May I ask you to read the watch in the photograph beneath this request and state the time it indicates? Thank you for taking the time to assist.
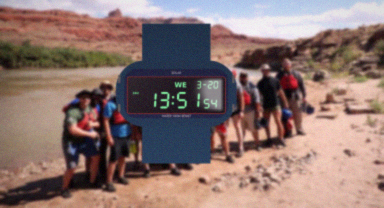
13:51:54
